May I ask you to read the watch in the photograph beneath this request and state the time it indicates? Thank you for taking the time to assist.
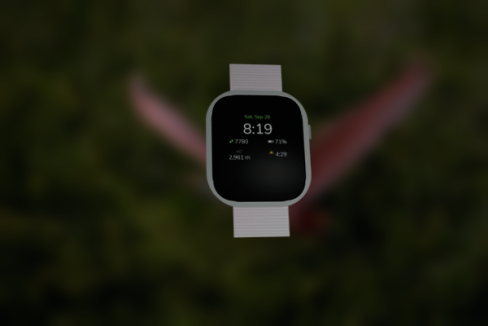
8:19
